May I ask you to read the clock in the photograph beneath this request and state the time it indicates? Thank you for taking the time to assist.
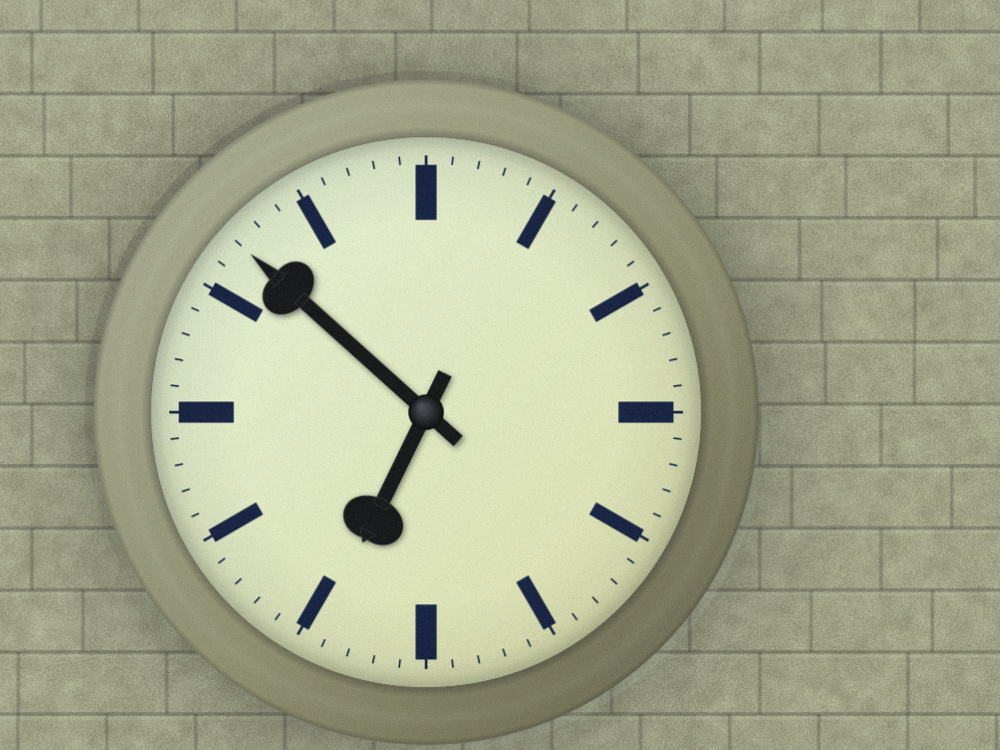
6:52
